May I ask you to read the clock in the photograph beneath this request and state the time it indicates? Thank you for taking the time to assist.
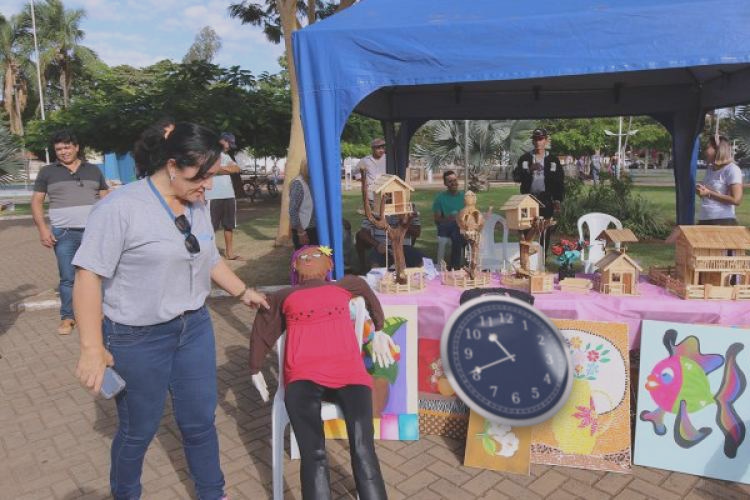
10:41
